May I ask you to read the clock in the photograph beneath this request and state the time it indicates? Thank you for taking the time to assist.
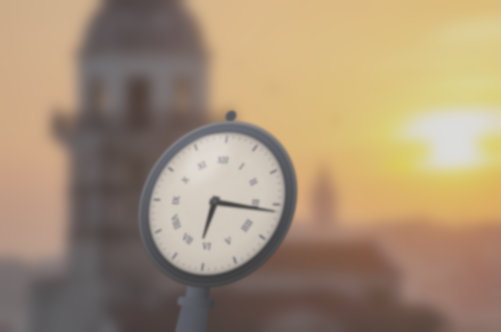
6:16
